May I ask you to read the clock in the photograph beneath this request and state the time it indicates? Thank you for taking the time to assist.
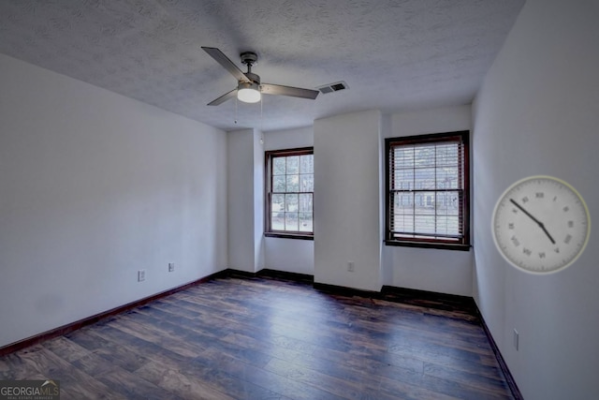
4:52
